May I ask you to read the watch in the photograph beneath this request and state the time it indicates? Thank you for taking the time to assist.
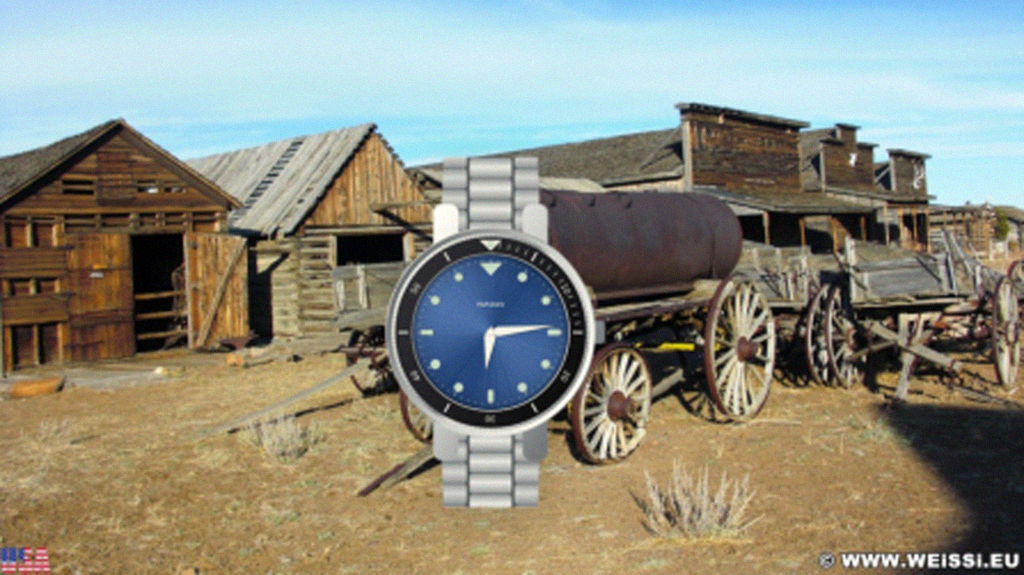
6:14
